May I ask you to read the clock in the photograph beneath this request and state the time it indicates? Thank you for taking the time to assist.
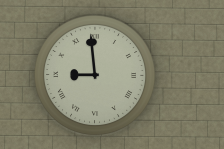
8:59
